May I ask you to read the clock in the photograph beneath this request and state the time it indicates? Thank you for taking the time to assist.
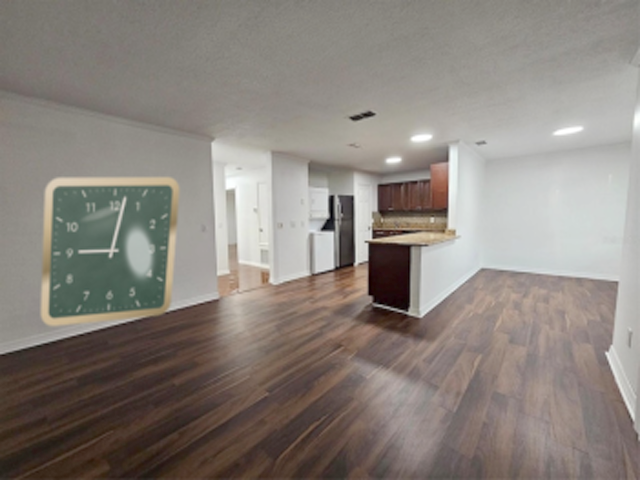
9:02
